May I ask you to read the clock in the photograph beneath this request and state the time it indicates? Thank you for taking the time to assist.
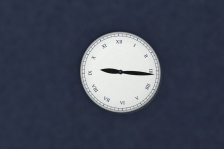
9:16
